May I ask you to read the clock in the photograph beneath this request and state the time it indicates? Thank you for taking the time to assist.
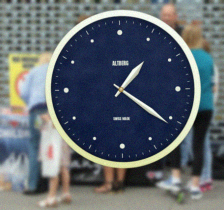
1:21
